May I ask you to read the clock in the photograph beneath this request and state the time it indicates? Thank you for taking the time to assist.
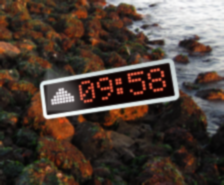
9:58
